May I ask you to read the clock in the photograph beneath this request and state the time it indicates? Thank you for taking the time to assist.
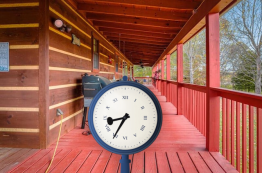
8:35
